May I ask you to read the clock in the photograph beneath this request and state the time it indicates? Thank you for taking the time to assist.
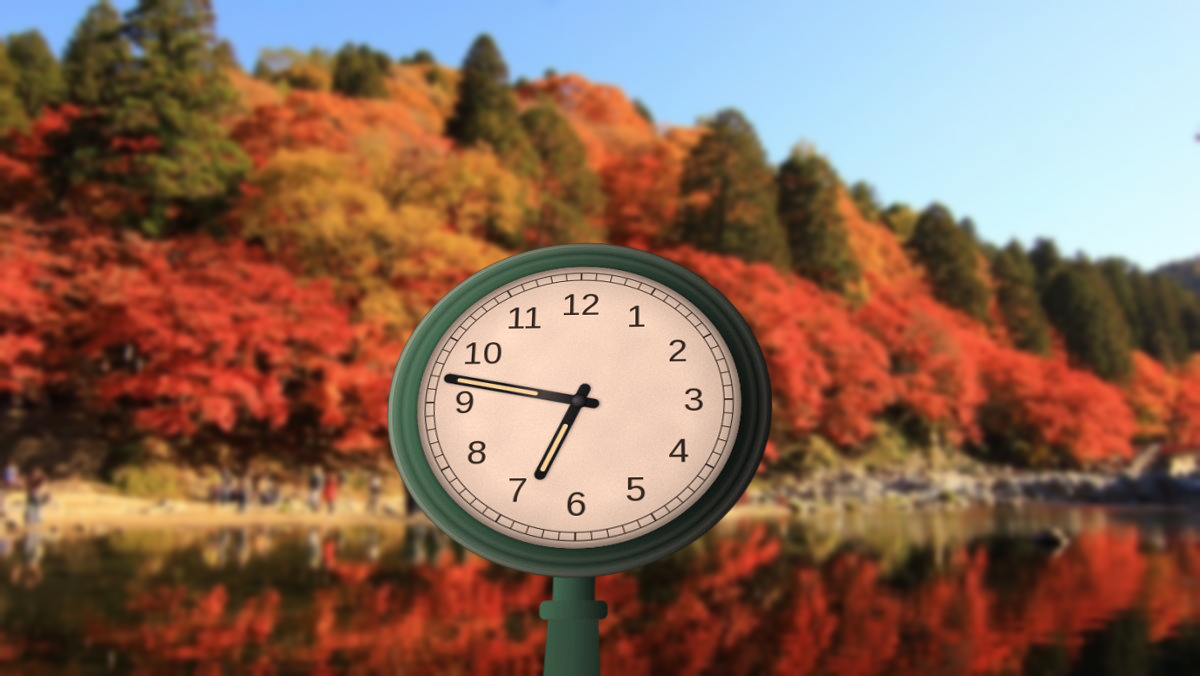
6:47
